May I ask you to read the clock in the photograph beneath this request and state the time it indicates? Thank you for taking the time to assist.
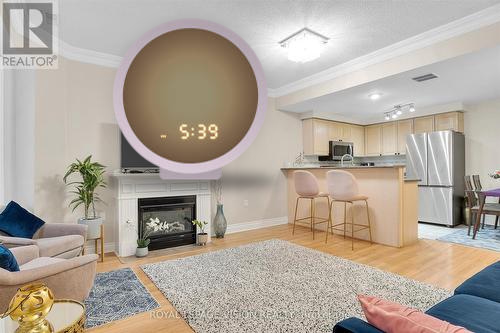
5:39
